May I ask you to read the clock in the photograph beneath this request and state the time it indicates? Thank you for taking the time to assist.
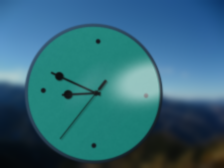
8:48:36
